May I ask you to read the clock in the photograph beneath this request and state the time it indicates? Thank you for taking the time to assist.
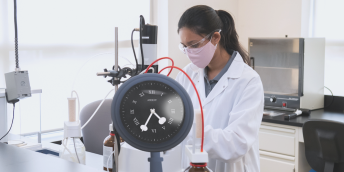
4:35
